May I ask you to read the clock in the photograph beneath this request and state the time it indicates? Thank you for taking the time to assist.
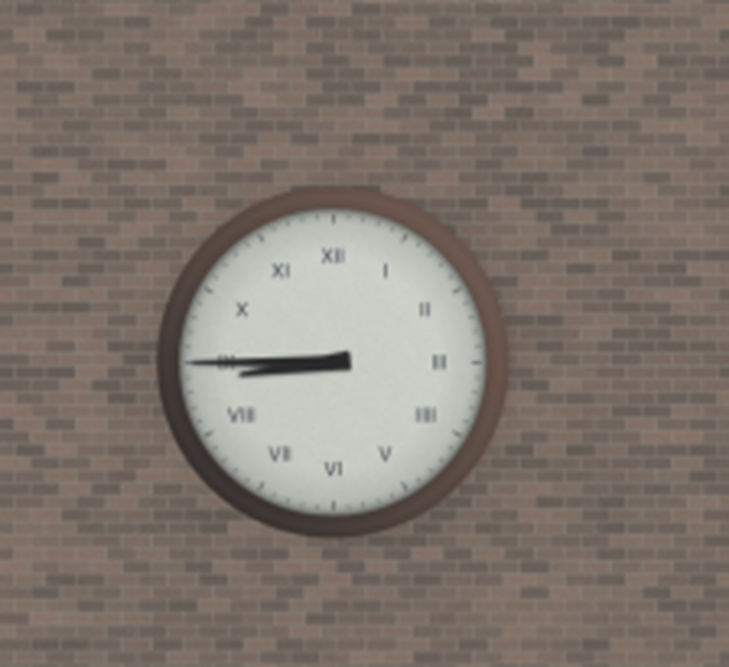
8:45
